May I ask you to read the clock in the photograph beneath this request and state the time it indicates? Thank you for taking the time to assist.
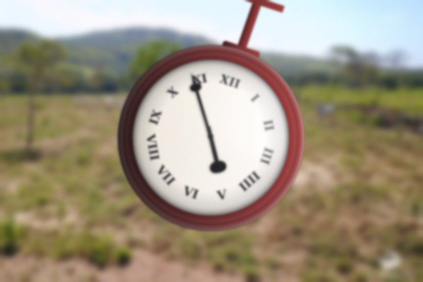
4:54
